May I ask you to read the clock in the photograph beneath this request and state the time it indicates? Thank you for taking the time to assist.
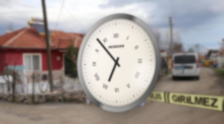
6:53
